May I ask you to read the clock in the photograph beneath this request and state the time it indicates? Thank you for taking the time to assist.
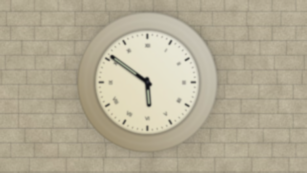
5:51
